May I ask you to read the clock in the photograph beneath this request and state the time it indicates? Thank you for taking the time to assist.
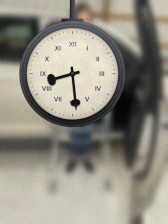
8:29
